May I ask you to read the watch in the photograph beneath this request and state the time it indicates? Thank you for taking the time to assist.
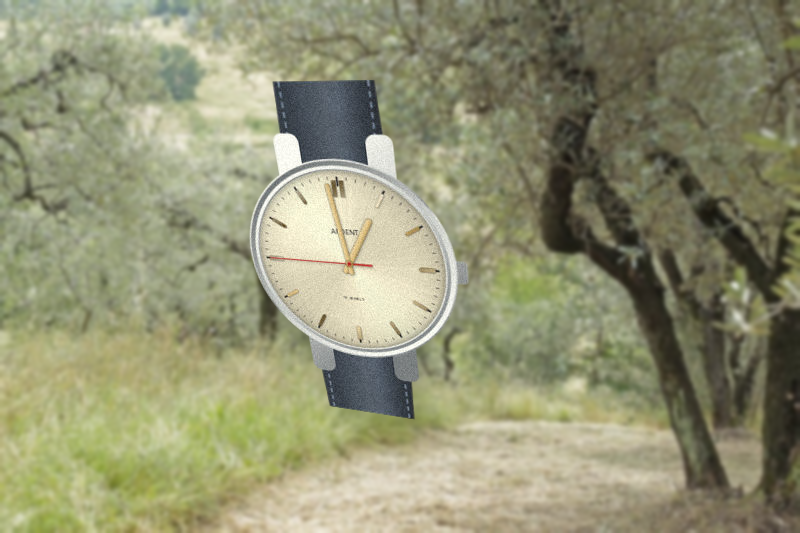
12:58:45
